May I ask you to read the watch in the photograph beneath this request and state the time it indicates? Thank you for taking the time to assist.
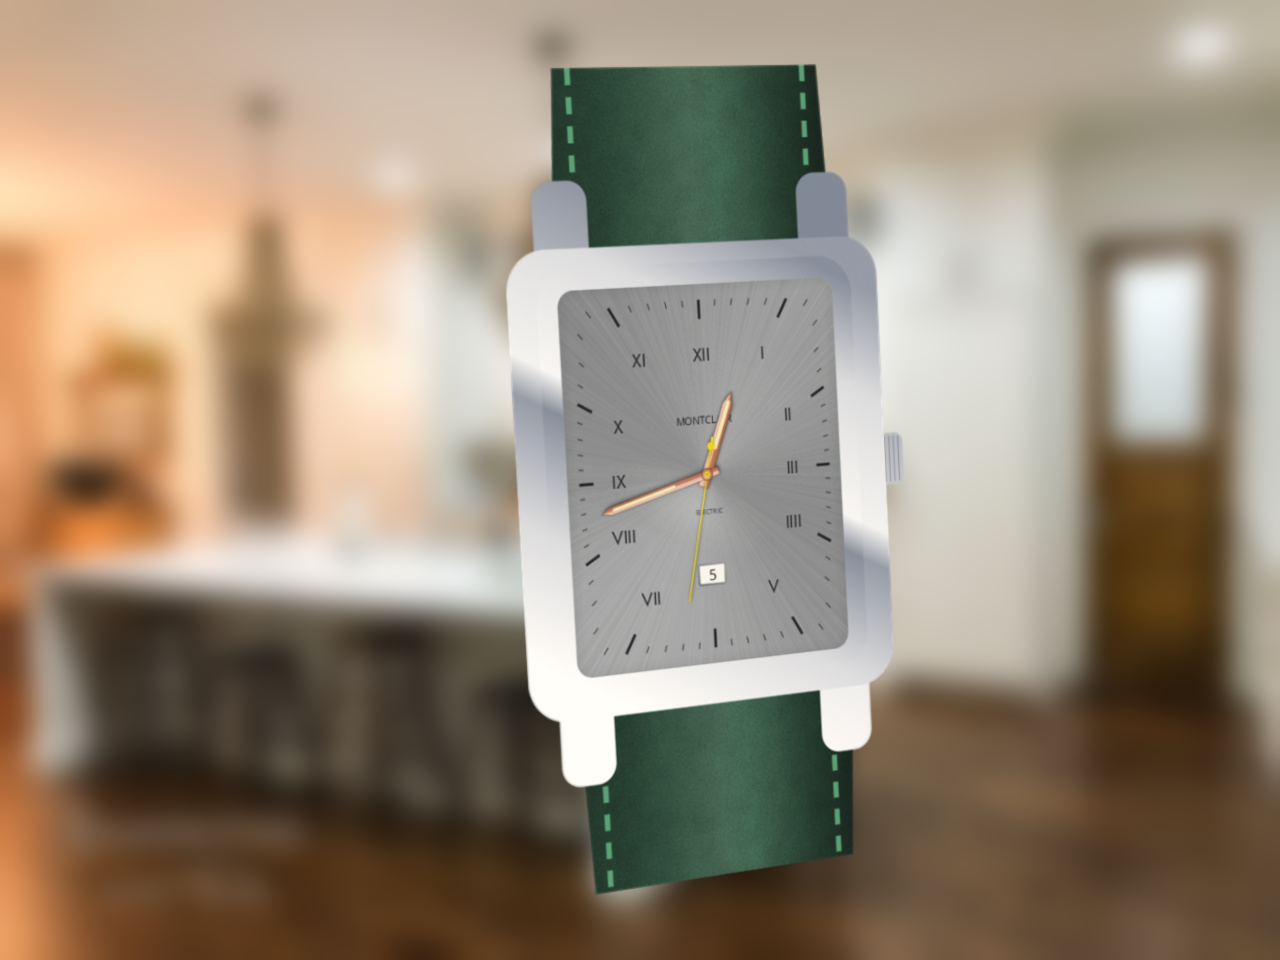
12:42:32
